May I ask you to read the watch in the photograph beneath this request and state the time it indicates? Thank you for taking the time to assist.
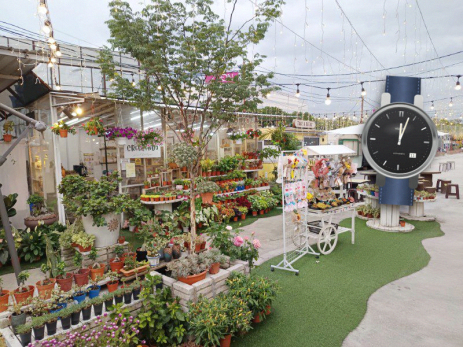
12:03
